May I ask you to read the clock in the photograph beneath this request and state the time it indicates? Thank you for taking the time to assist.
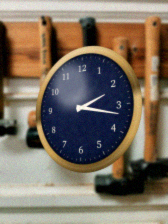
2:17
